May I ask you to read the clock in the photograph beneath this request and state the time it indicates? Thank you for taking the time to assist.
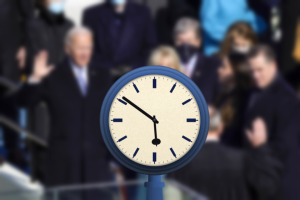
5:51
